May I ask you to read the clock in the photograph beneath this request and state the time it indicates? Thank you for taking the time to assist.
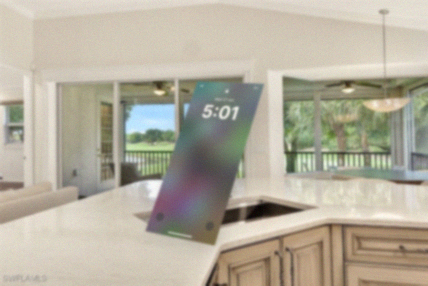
5:01
